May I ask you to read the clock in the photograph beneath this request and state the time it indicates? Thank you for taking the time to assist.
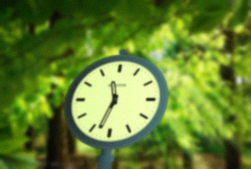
11:33
